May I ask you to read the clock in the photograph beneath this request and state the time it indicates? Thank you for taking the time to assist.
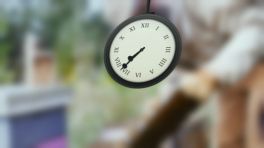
7:37
